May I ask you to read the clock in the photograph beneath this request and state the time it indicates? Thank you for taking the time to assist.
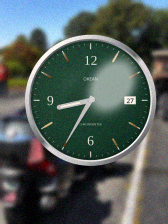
8:35
